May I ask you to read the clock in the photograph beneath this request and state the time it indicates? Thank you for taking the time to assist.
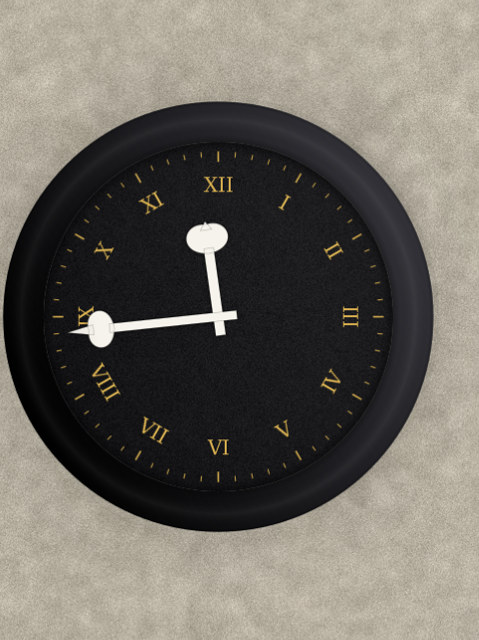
11:44
